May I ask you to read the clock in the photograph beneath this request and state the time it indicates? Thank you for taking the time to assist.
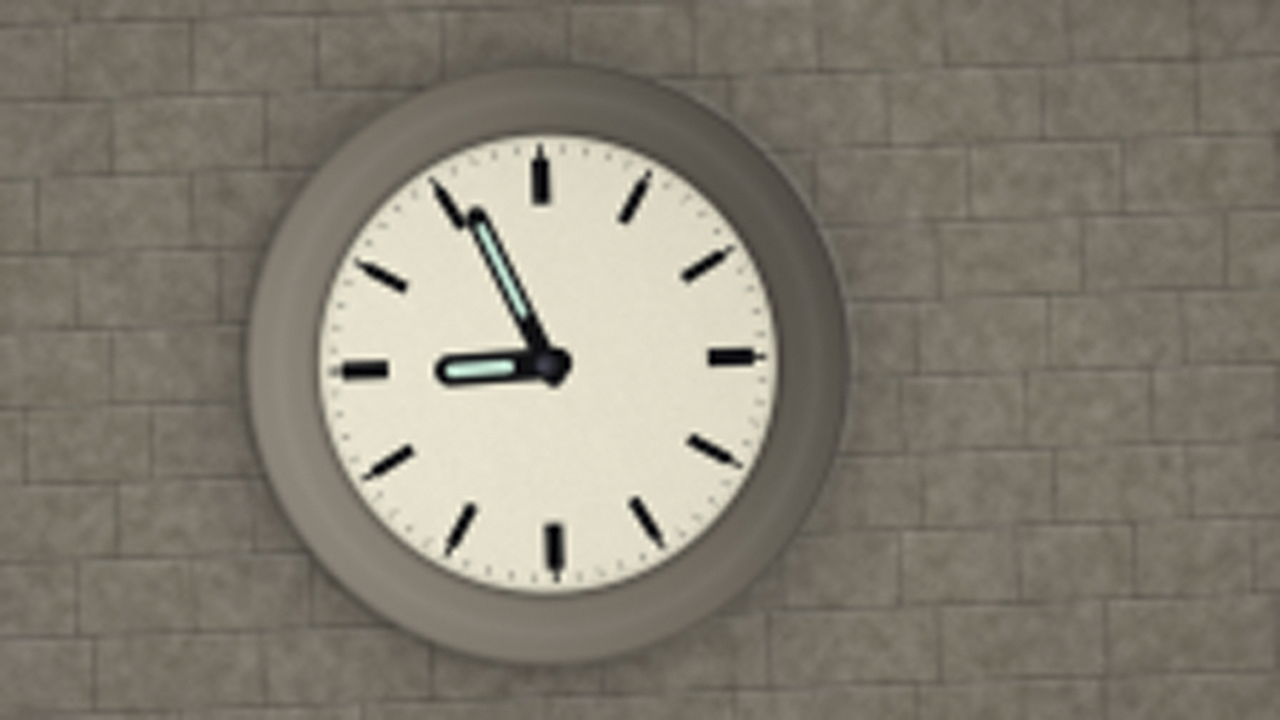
8:56
